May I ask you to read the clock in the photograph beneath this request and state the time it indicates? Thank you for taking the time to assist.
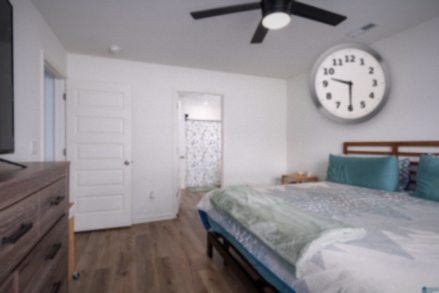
9:30
